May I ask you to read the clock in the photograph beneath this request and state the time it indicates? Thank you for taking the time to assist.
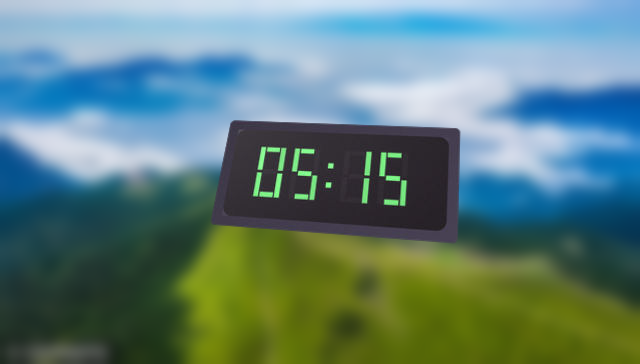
5:15
